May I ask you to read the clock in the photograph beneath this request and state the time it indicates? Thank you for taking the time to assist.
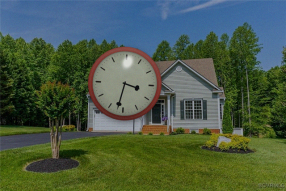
3:32
